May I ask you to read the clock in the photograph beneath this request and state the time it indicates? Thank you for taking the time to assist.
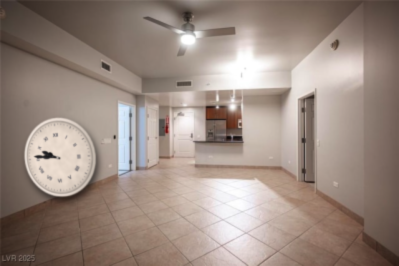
9:46
